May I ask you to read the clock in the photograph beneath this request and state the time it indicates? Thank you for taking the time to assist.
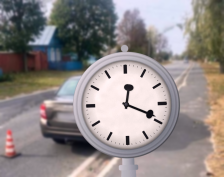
12:19
